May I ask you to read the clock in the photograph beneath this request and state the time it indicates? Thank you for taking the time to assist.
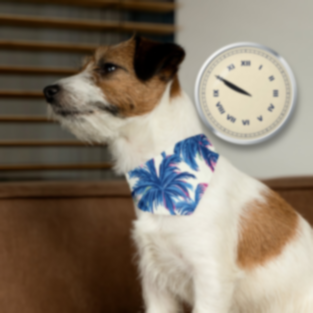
9:50
